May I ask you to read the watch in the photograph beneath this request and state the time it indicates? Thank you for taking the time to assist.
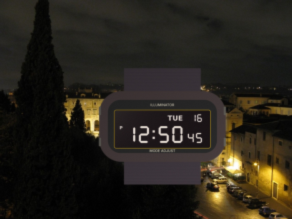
12:50:45
